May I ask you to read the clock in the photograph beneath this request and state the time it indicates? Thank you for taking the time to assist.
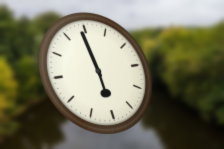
5:59
